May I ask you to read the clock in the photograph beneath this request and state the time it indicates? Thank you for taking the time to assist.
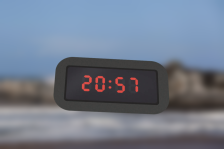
20:57
